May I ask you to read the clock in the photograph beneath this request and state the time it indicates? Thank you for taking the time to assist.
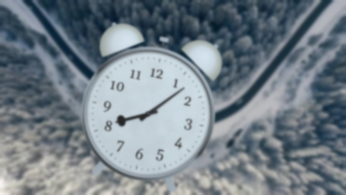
8:07
